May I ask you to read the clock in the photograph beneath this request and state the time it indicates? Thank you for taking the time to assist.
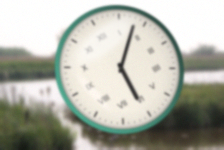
6:08
